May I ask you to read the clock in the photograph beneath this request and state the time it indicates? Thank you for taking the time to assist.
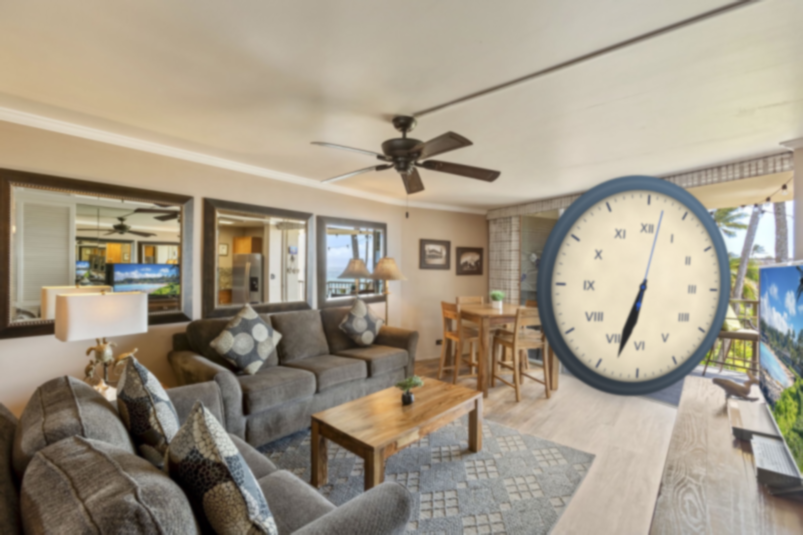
6:33:02
